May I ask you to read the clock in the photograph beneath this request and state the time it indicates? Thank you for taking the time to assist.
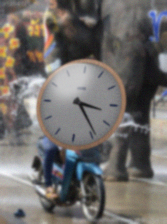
3:24
